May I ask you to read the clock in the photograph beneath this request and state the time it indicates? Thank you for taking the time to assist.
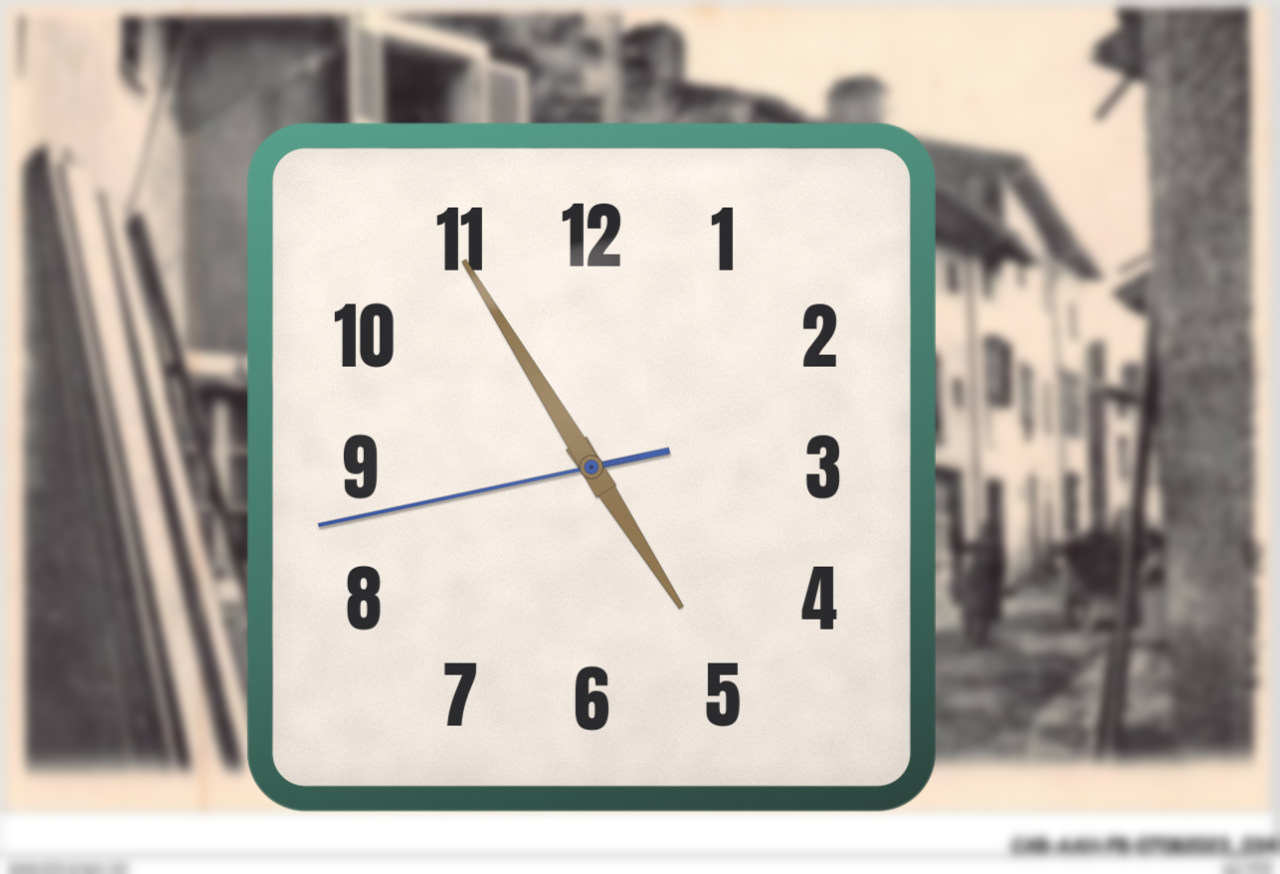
4:54:43
